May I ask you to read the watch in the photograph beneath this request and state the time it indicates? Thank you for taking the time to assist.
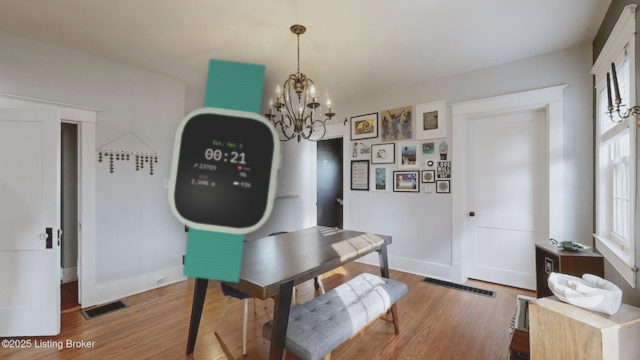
0:21
